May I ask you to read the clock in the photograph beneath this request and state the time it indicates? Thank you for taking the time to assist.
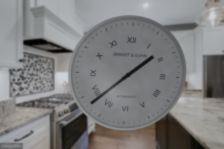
1:38
